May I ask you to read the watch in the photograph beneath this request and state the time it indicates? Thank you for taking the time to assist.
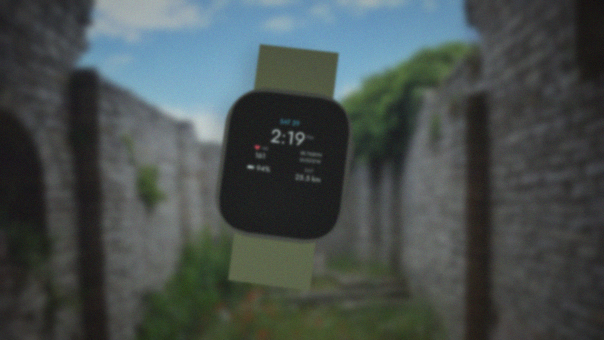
2:19
